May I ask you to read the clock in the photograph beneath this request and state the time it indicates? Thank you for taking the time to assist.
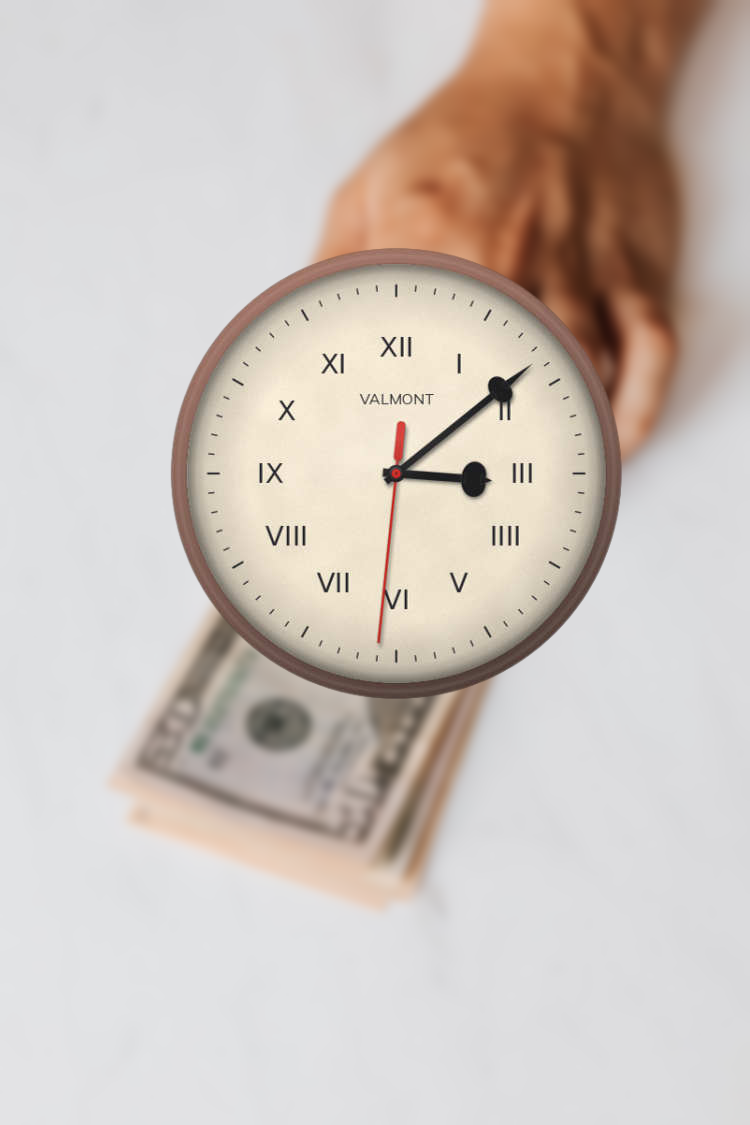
3:08:31
